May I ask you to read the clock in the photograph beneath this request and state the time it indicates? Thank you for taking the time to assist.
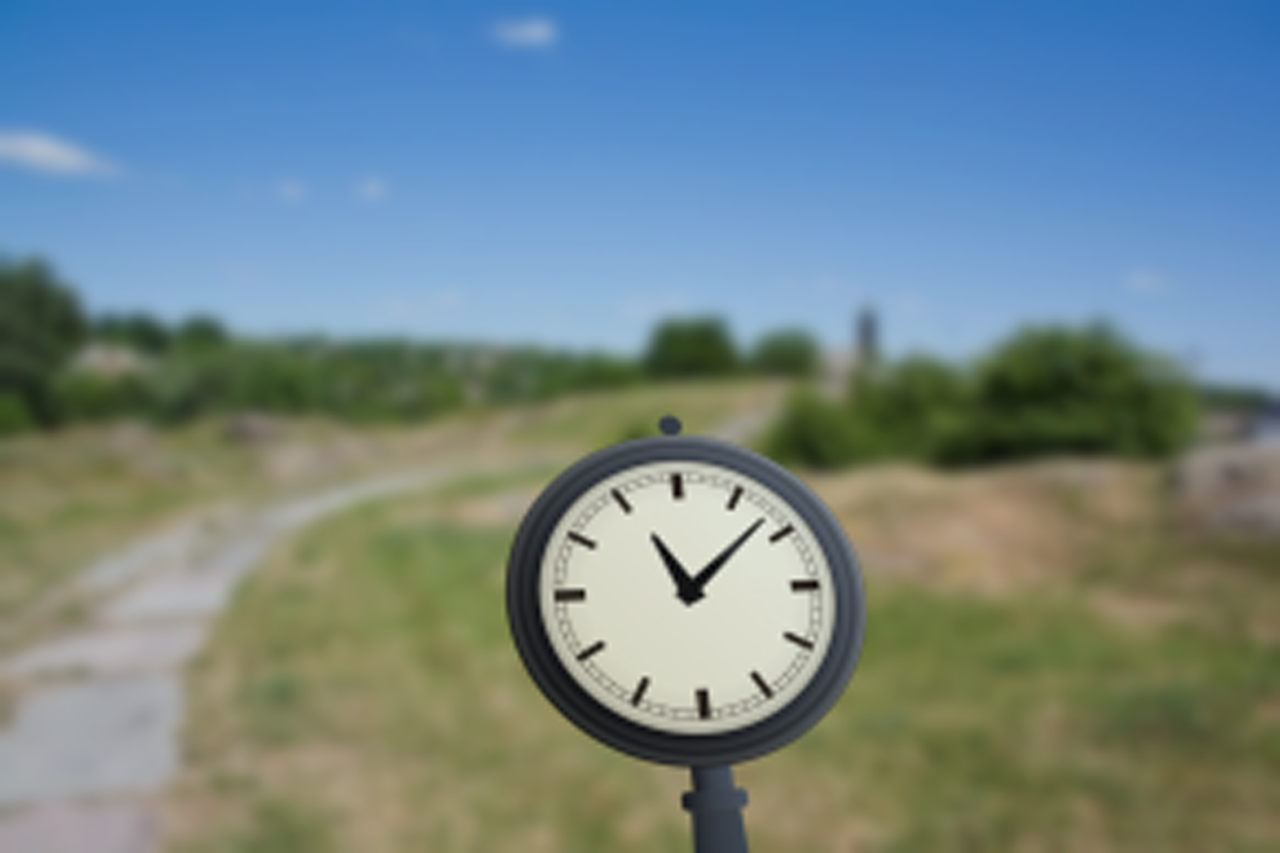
11:08
